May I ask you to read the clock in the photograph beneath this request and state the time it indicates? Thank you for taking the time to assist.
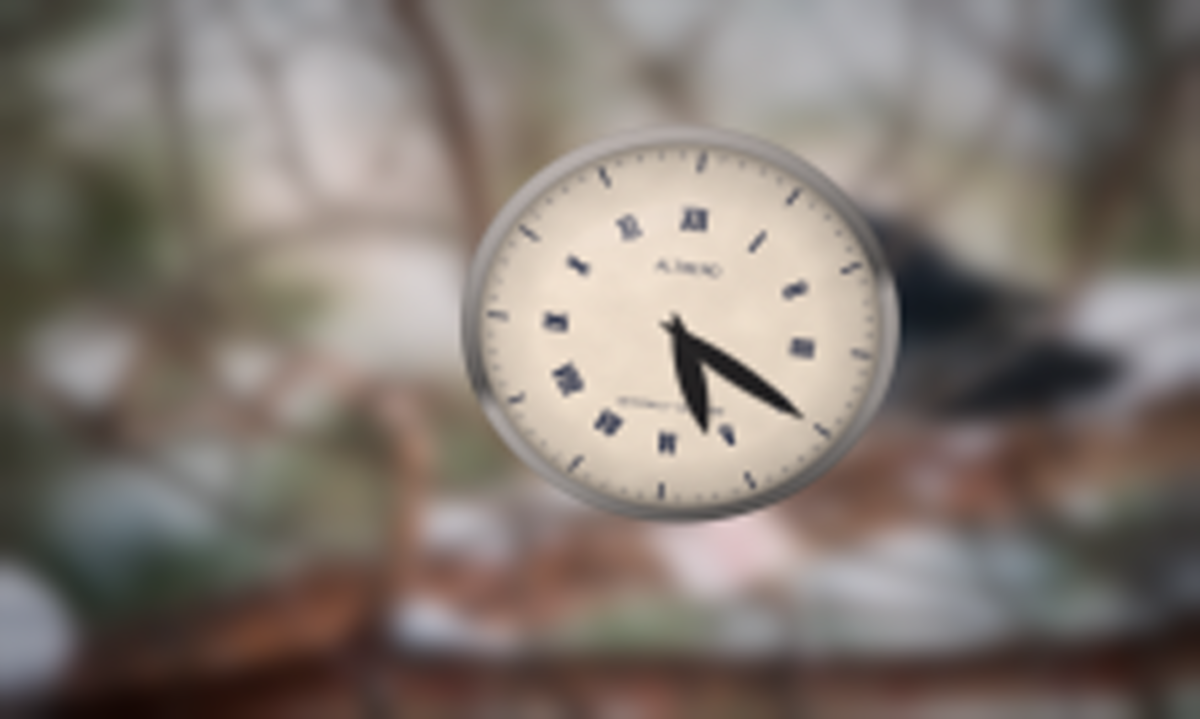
5:20
